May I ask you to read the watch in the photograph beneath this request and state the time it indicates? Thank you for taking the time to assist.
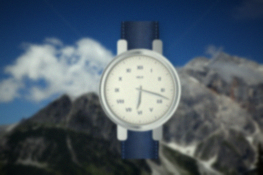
6:18
